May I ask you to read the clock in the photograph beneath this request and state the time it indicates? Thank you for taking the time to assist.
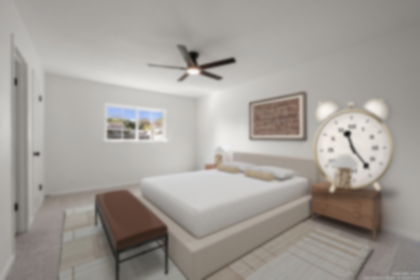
11:24
